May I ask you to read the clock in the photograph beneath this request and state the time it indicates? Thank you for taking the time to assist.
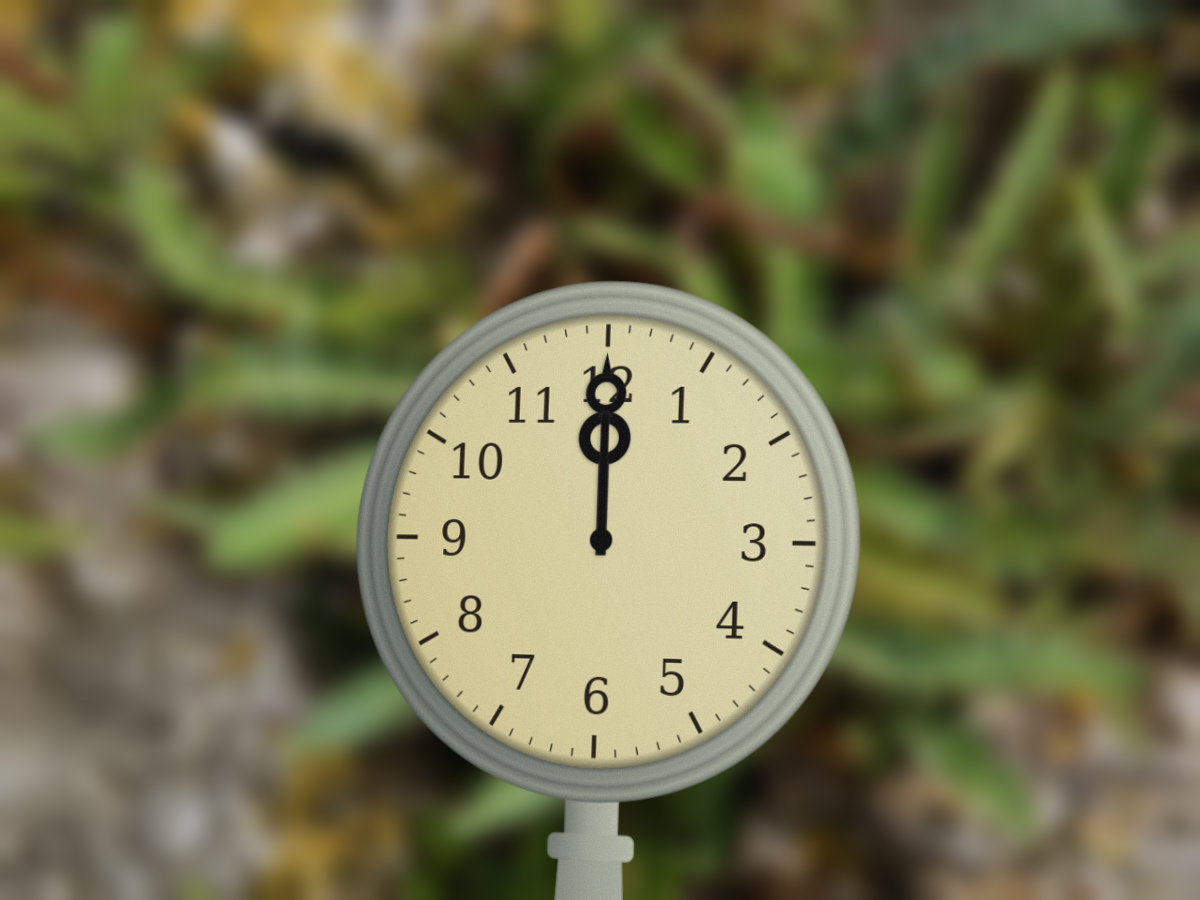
12:00
